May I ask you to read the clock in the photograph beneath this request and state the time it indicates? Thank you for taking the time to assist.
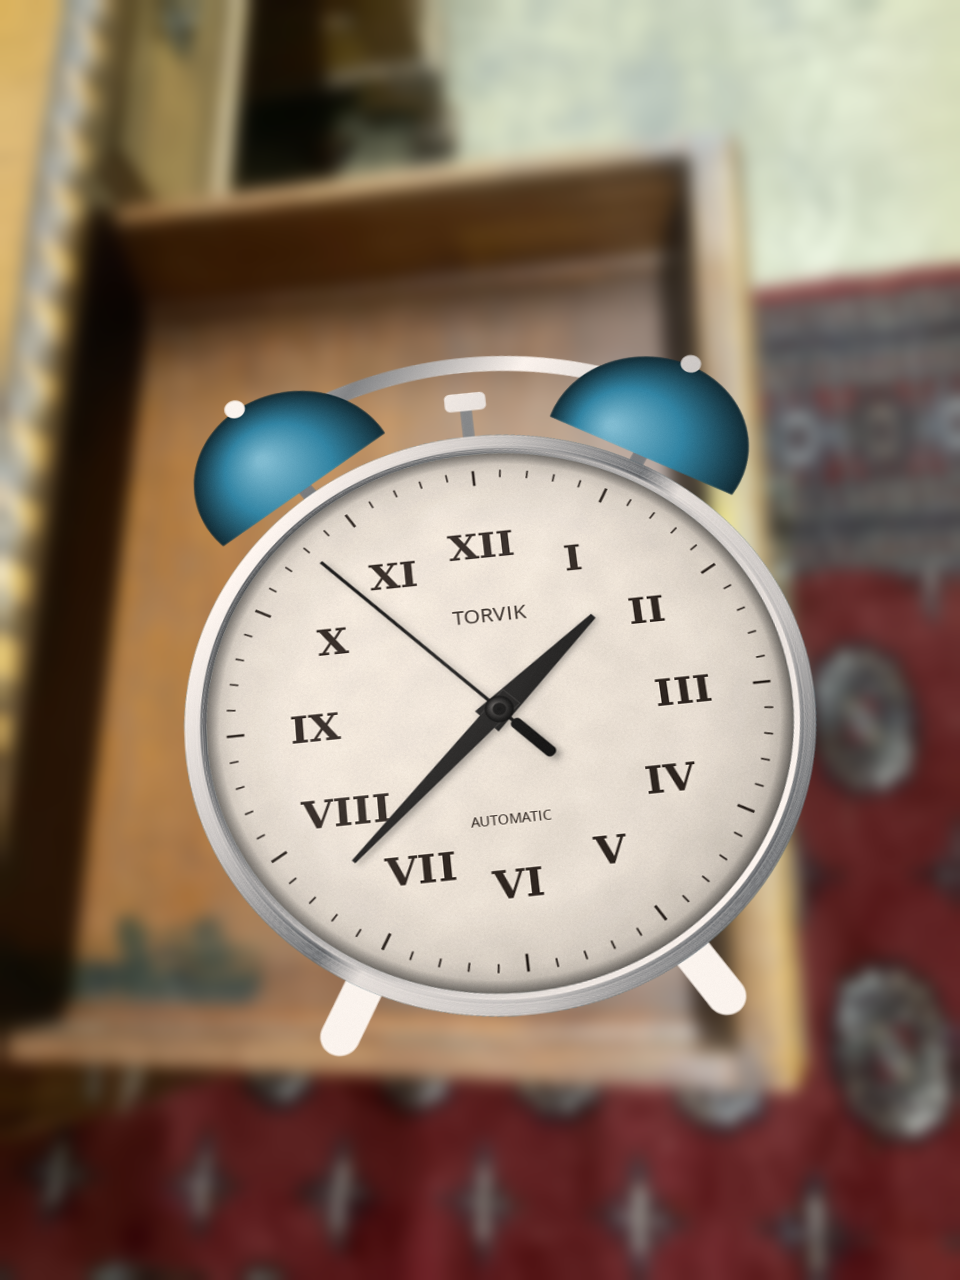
1:37:53
